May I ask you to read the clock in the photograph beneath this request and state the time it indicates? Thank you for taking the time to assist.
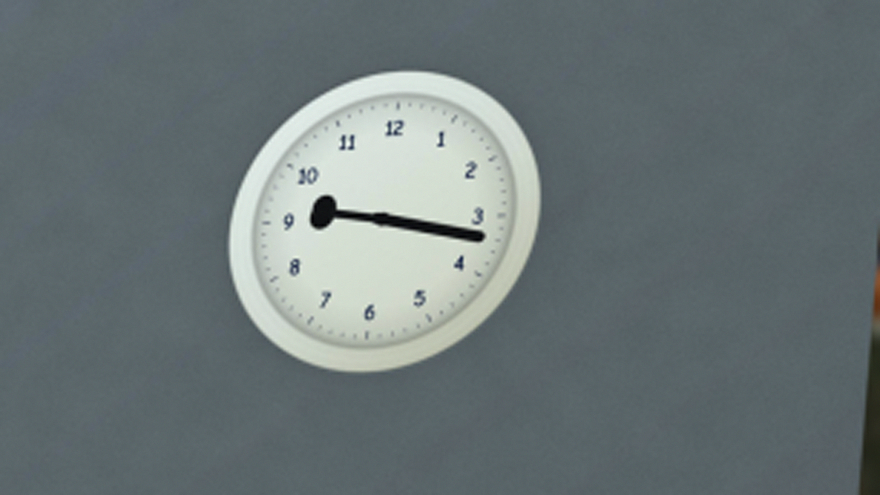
9:17
